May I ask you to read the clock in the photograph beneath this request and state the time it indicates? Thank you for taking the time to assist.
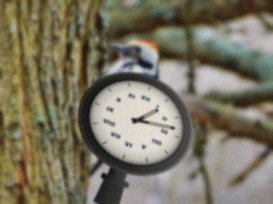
1:13
